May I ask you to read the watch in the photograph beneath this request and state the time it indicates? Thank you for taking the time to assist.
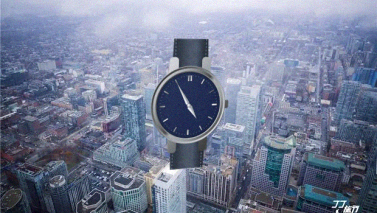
4:55
